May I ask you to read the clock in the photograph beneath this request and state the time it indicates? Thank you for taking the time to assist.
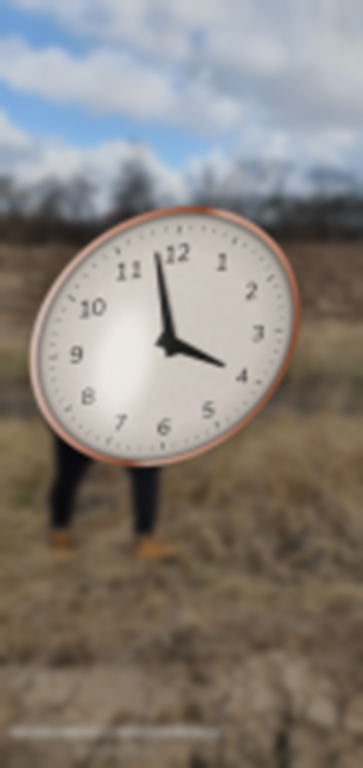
3:58
